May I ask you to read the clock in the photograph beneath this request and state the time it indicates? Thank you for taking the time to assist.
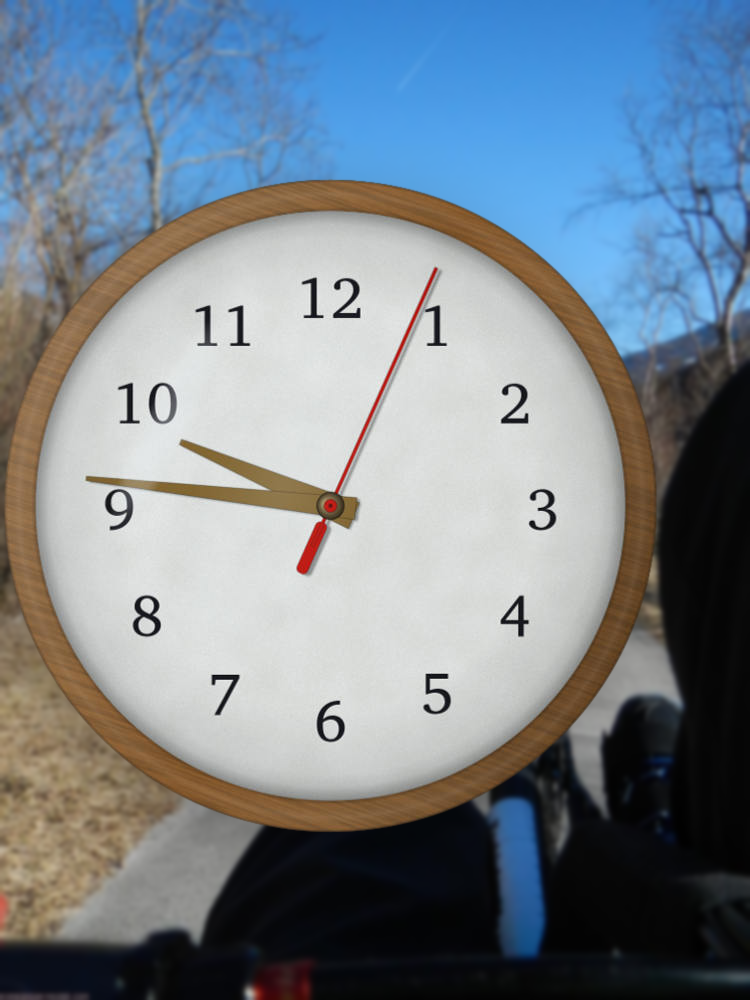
9:46:04
